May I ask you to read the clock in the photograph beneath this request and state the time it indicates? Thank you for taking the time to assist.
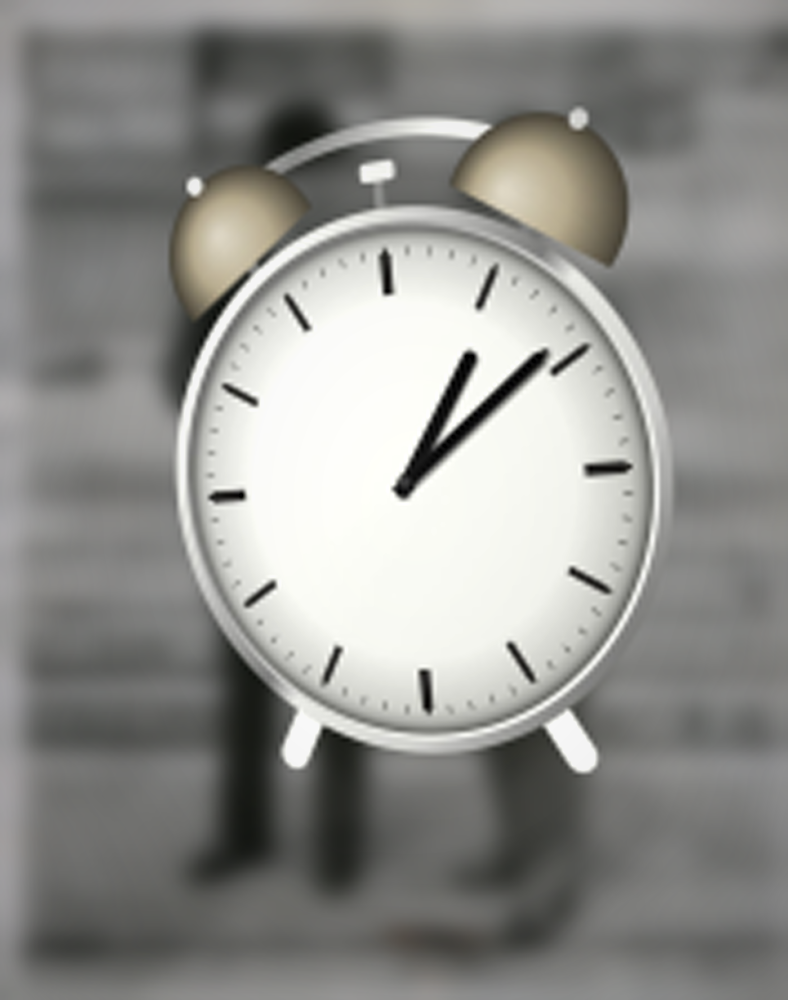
1:09
